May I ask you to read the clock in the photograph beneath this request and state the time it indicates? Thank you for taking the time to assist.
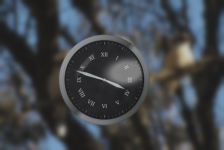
3:48
